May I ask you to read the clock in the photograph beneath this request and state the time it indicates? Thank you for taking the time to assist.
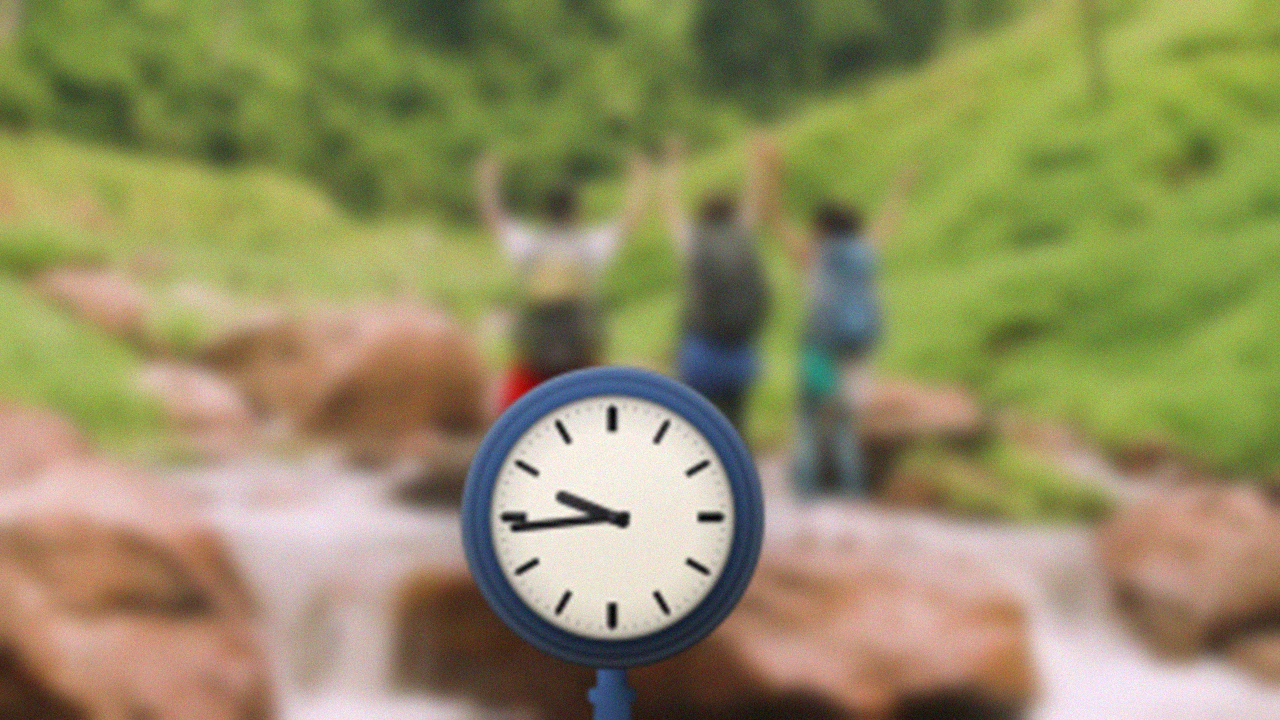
9:44
